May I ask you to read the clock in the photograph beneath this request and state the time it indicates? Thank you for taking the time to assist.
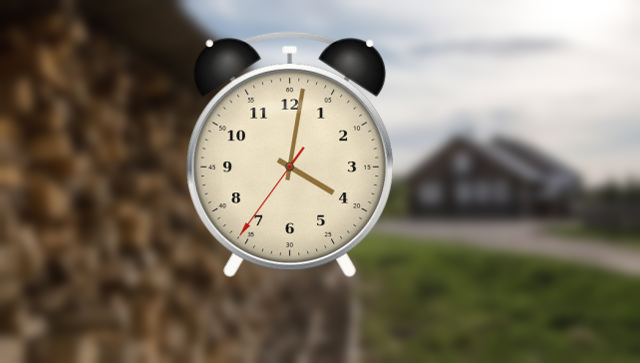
4:01:36
